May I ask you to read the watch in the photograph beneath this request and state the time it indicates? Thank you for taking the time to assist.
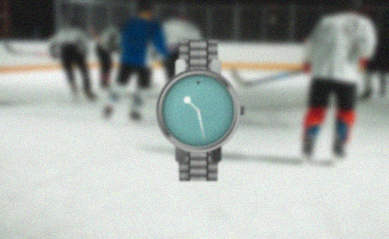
10:28
